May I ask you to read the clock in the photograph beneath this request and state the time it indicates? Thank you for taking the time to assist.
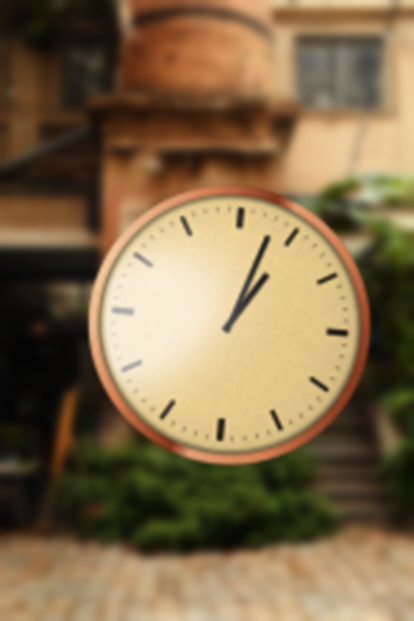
1:03
